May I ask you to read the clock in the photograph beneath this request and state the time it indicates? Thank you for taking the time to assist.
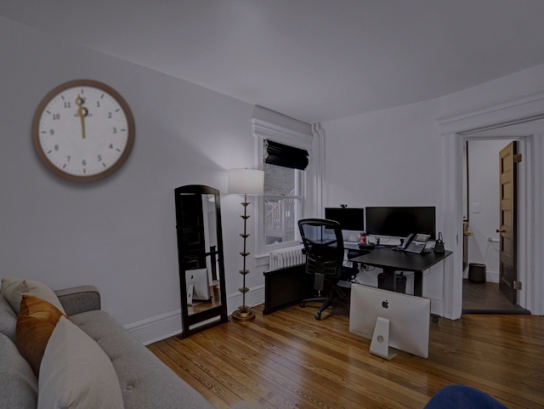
11:59
